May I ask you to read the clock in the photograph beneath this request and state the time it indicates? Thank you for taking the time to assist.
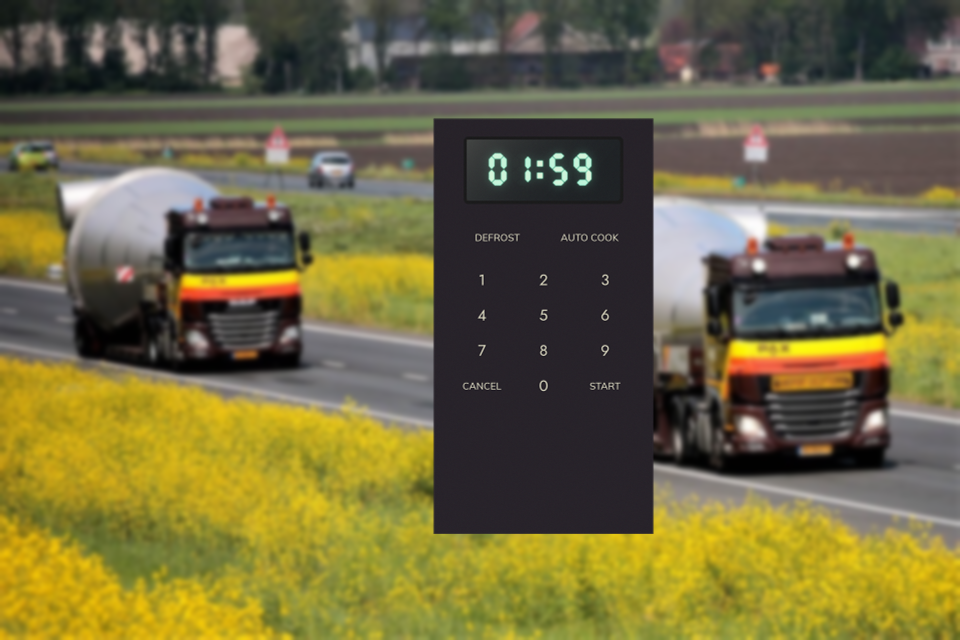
1:59
